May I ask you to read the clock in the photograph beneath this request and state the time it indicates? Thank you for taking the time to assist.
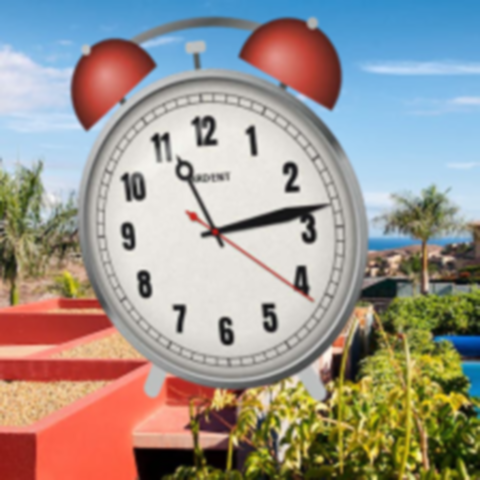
11:13:21
